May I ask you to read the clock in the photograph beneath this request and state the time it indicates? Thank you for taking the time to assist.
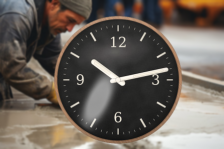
10:13
